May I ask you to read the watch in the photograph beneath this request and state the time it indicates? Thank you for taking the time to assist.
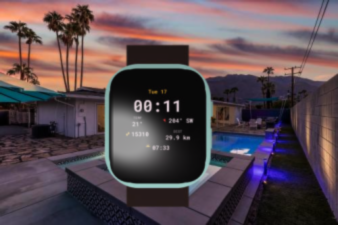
0:11
